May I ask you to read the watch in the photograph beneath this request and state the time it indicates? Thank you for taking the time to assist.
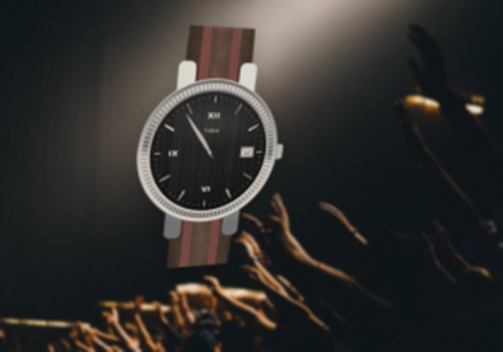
10:54
